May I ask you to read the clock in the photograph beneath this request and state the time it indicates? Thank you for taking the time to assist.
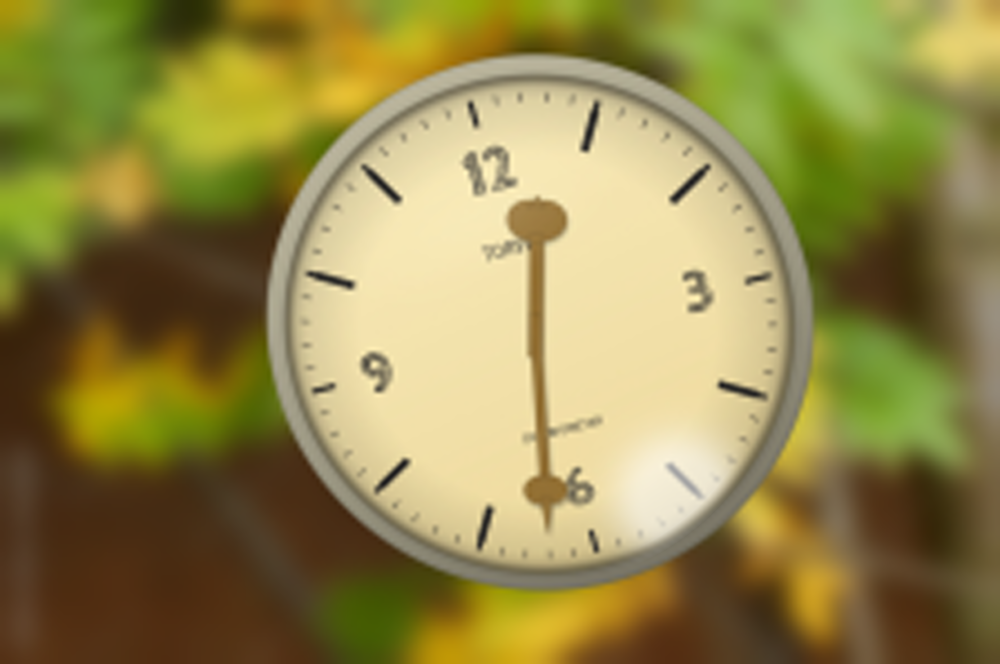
12:32
